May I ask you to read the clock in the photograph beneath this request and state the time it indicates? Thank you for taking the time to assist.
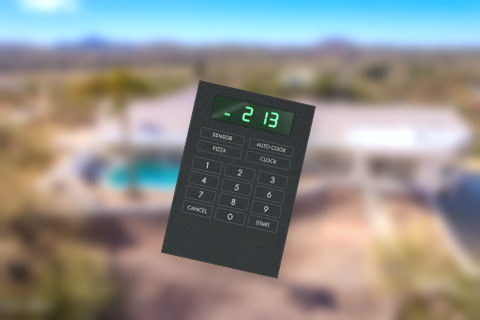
2:13
